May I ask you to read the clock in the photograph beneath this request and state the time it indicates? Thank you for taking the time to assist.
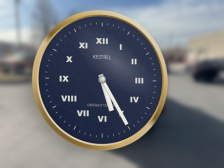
5:25
